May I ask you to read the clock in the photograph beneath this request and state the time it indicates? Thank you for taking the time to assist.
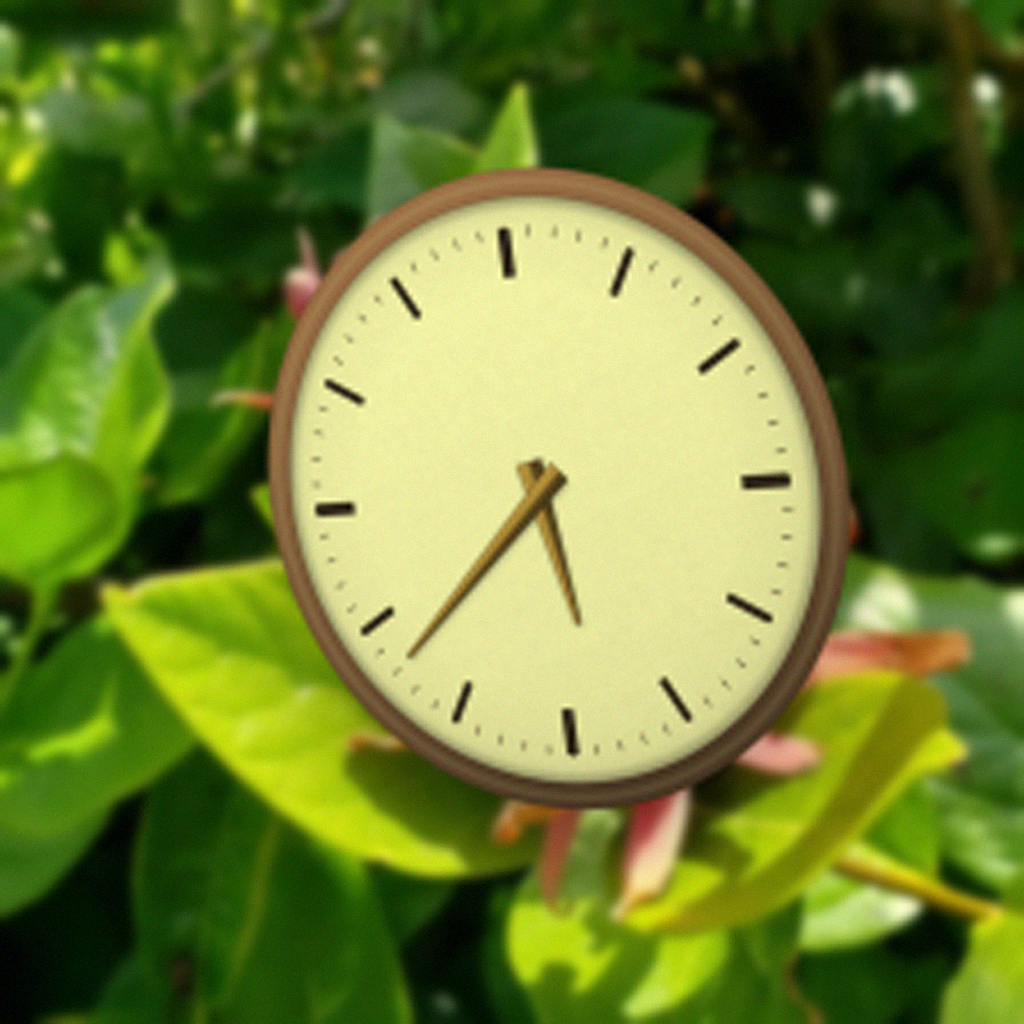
5:38
